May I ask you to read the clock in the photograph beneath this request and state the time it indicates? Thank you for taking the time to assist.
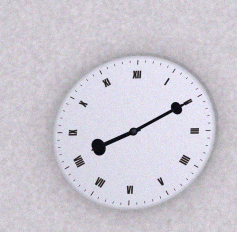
8:10
